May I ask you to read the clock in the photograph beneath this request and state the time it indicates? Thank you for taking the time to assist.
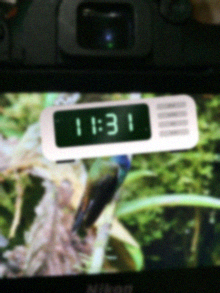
11:31
